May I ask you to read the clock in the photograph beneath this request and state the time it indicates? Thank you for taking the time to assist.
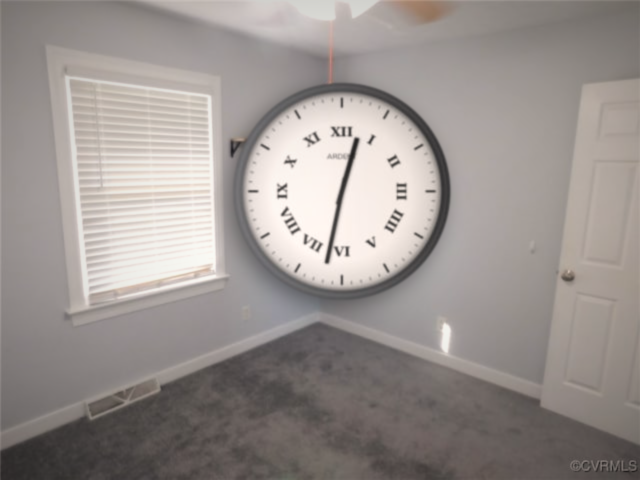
12:32
